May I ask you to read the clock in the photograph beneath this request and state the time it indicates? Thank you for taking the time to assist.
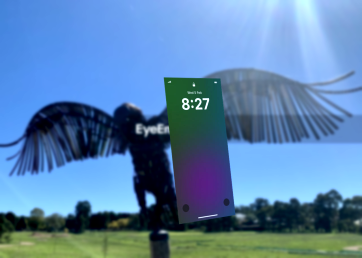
8:27
